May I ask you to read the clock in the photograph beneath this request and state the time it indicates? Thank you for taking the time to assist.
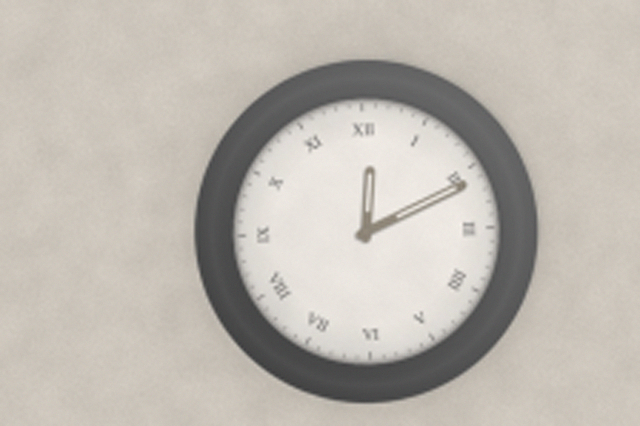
12:11
